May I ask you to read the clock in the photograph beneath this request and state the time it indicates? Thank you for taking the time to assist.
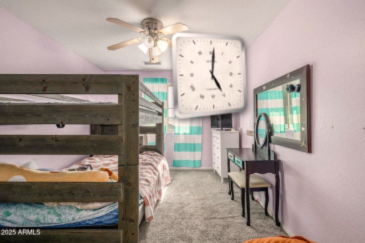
5:01
